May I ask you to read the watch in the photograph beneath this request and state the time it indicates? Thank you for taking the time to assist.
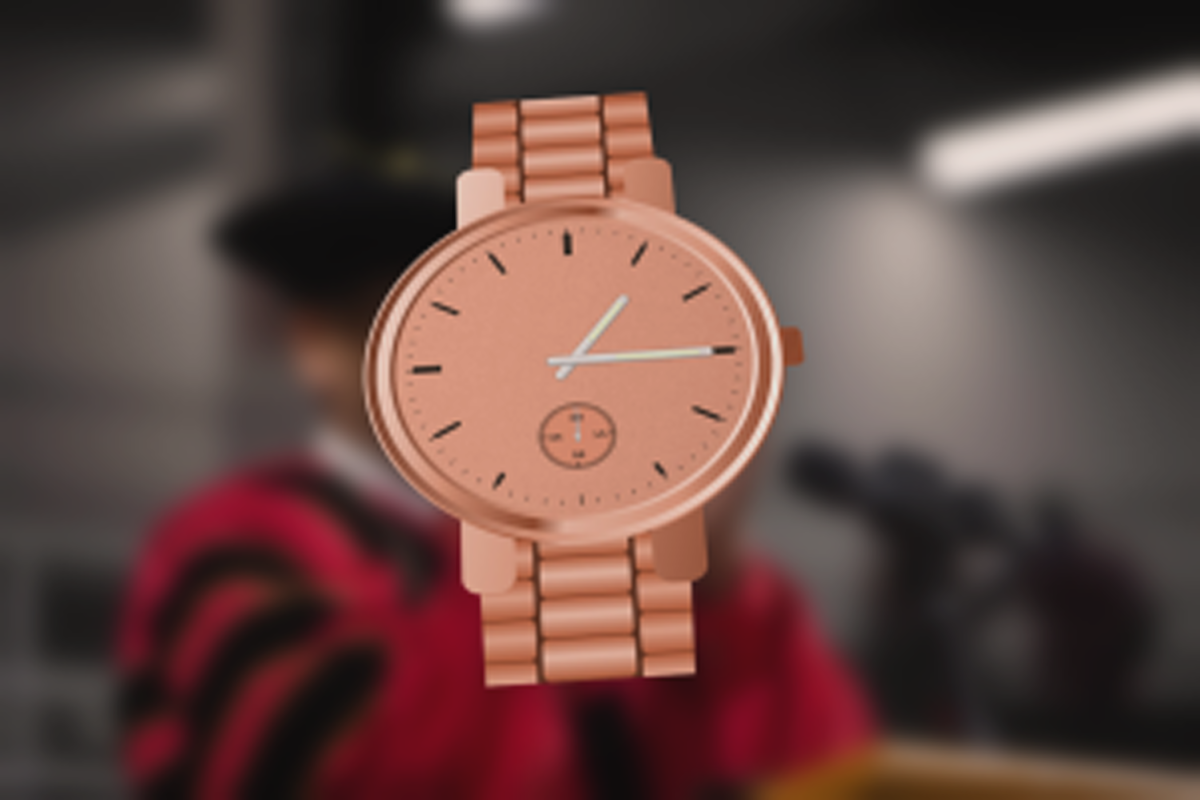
1:15
